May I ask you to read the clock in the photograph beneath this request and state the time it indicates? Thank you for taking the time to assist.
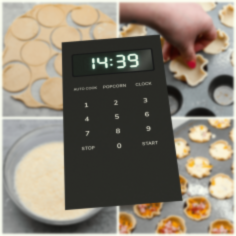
14:39
